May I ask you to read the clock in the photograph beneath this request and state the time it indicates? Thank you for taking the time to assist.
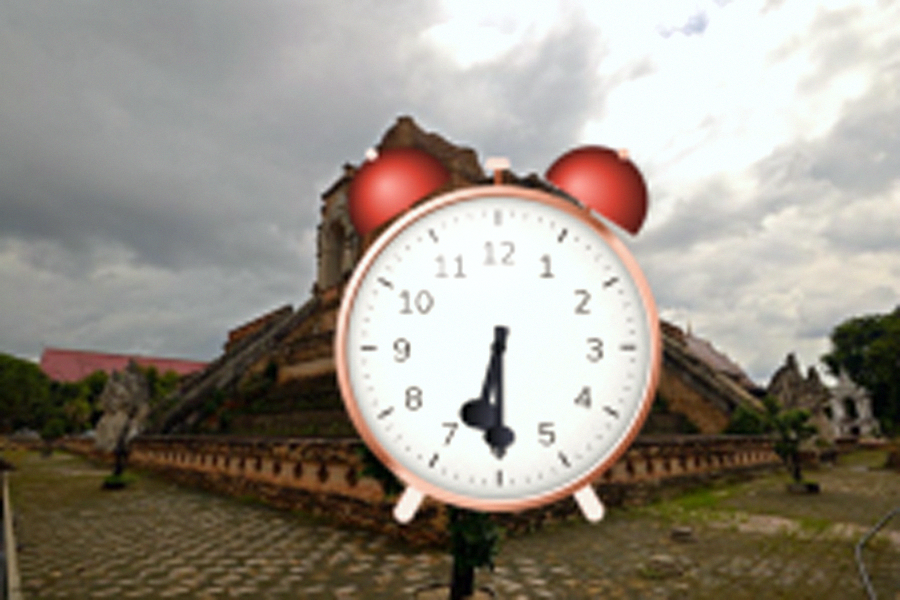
6:30
